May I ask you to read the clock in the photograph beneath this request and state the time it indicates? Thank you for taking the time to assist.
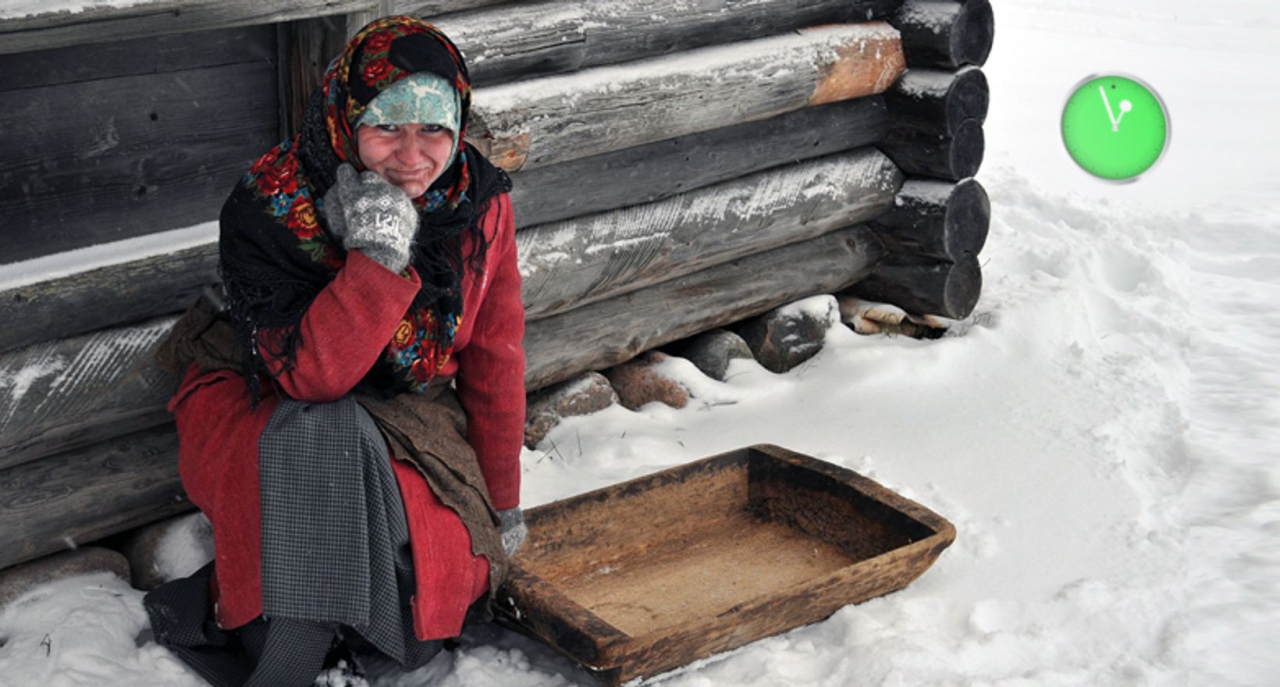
12:57
